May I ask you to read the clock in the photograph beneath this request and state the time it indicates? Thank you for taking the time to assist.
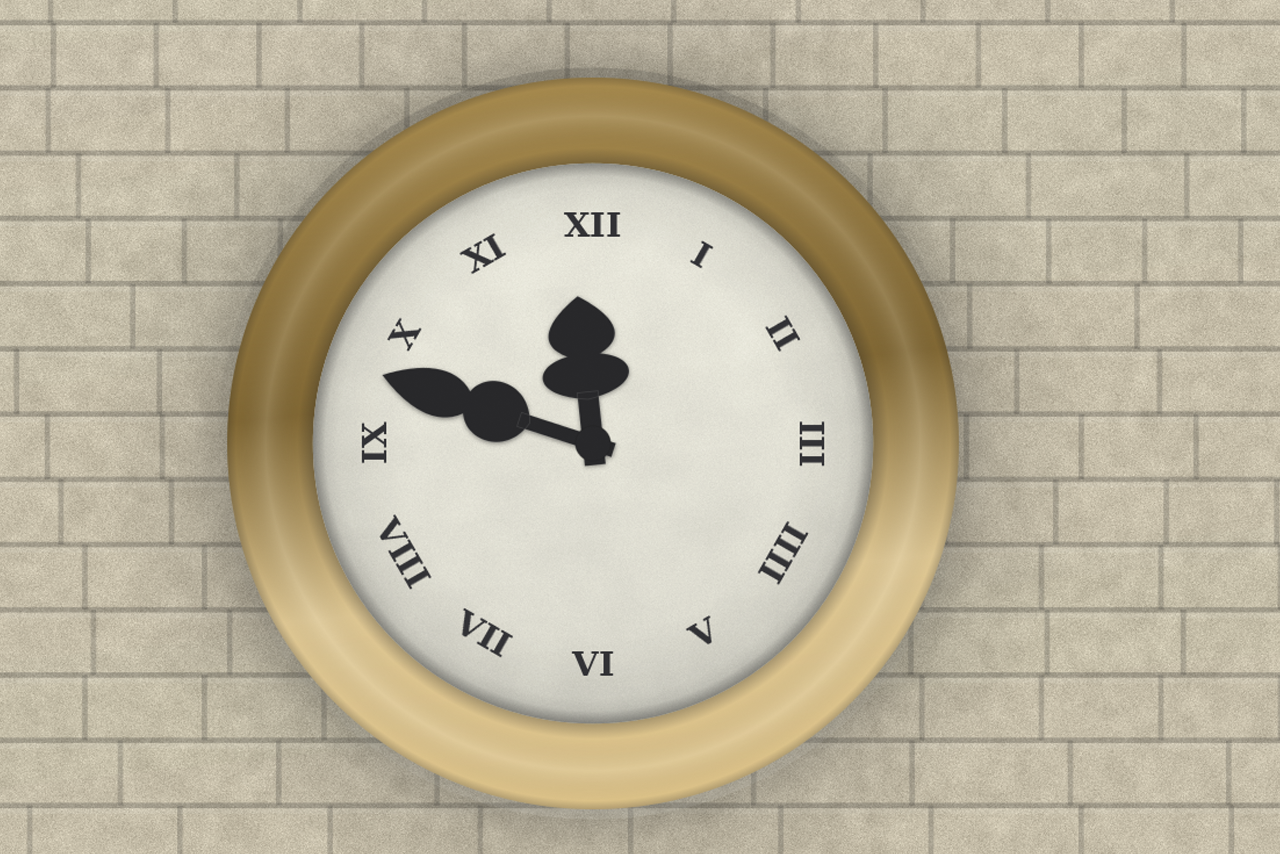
11:48
